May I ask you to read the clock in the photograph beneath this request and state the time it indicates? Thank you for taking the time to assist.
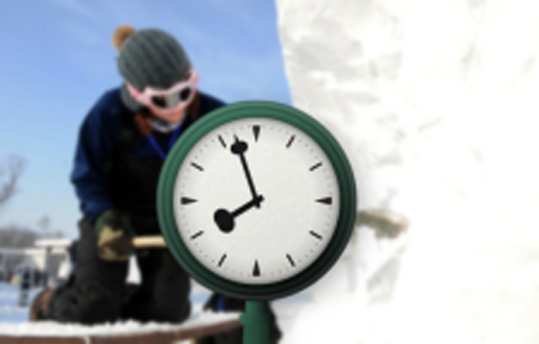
7:57
